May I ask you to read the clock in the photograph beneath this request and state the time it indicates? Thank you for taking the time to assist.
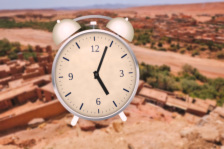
5:04
